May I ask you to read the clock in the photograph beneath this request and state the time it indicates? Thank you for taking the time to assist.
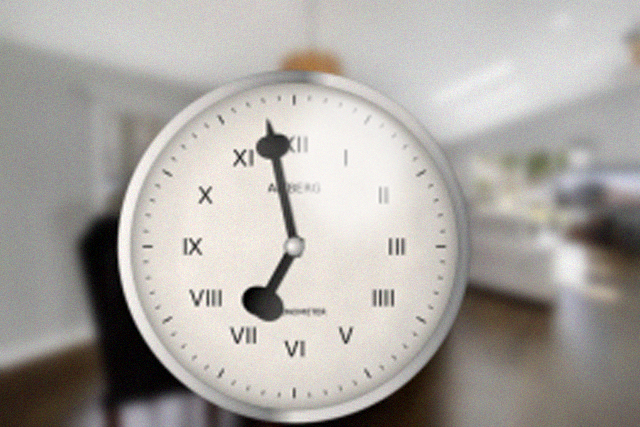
6:58
